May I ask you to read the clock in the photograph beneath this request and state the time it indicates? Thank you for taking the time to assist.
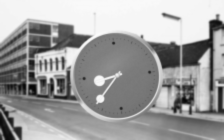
8:37
